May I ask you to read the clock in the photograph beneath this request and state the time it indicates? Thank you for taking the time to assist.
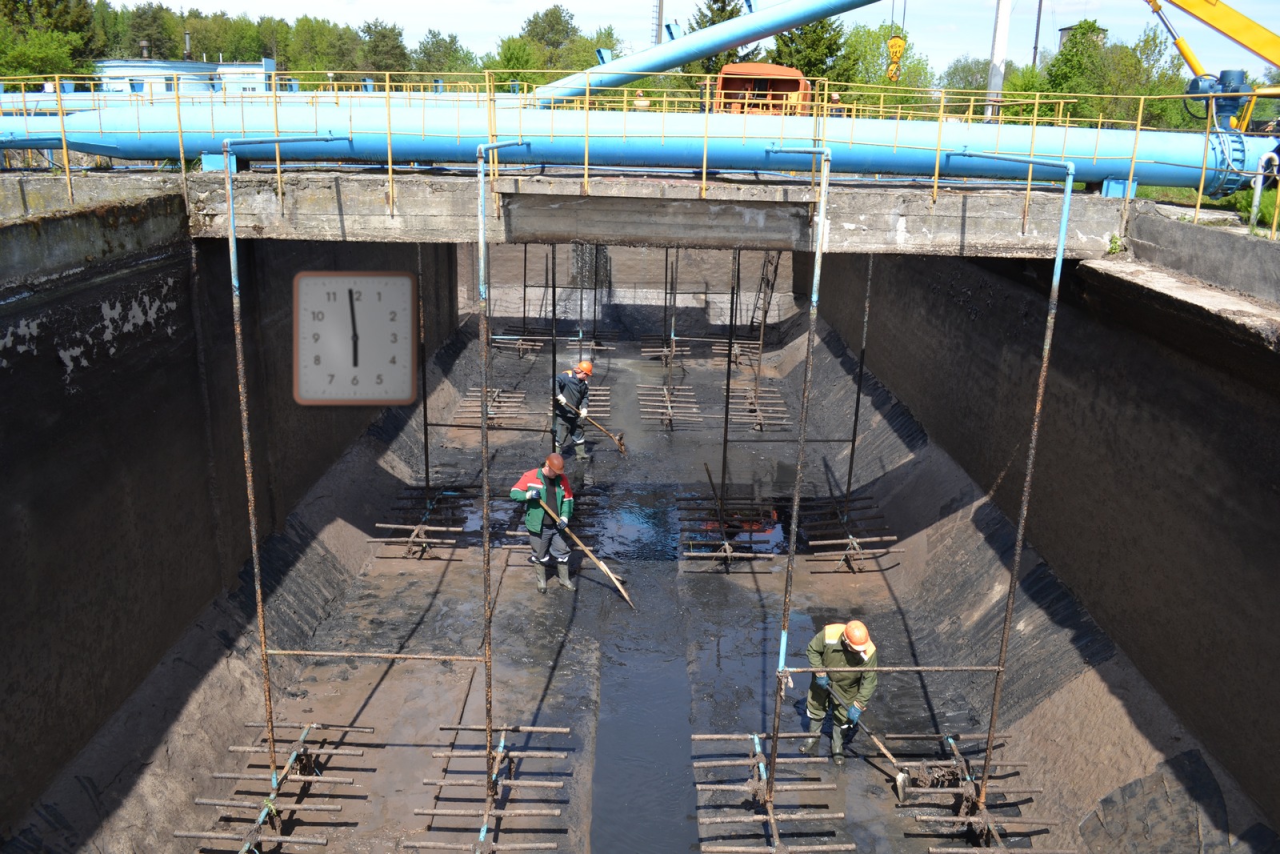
5:59
